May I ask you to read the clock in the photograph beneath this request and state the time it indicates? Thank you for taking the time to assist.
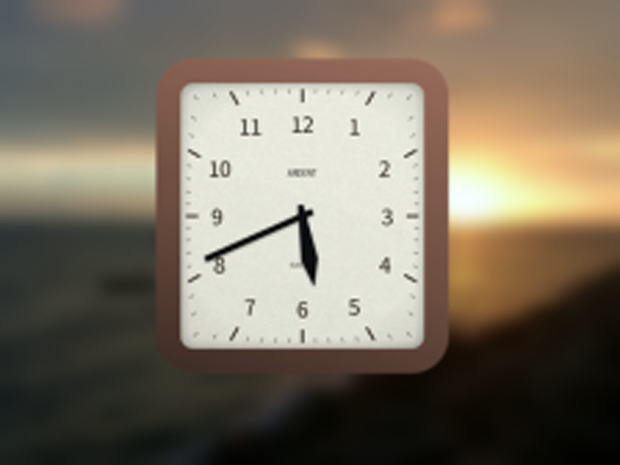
5:41
